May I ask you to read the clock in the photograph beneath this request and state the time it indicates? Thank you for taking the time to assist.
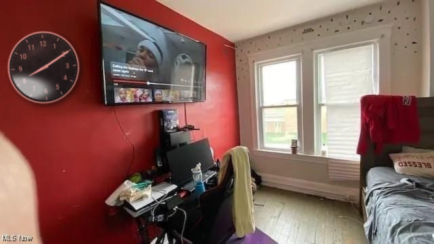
8:10
